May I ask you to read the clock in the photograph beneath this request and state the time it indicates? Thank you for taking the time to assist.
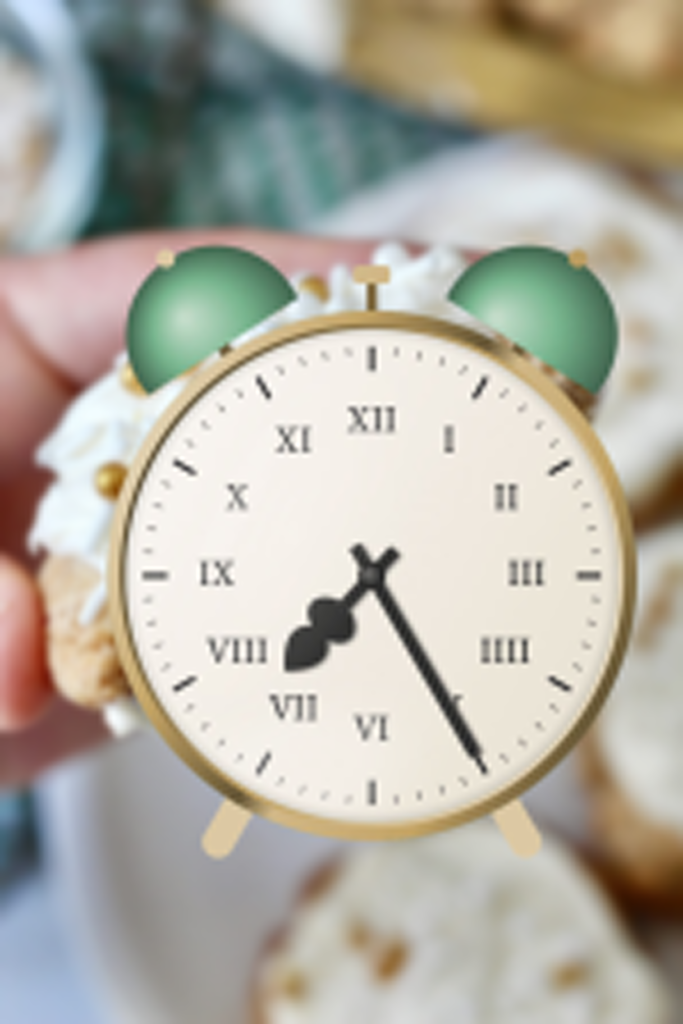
7:25
